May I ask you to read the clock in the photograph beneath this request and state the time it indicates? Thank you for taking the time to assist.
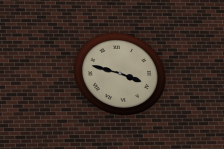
3:48
